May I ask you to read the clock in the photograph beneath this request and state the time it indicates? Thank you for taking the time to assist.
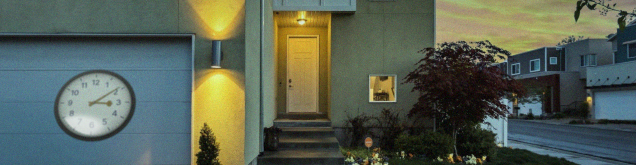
3:09
